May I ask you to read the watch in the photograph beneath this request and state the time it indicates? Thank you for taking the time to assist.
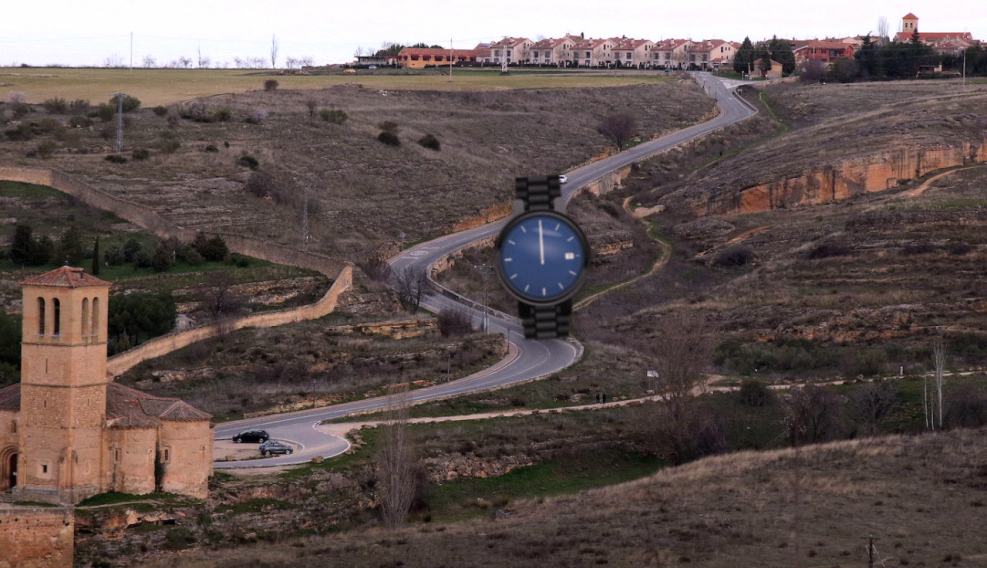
12:00
